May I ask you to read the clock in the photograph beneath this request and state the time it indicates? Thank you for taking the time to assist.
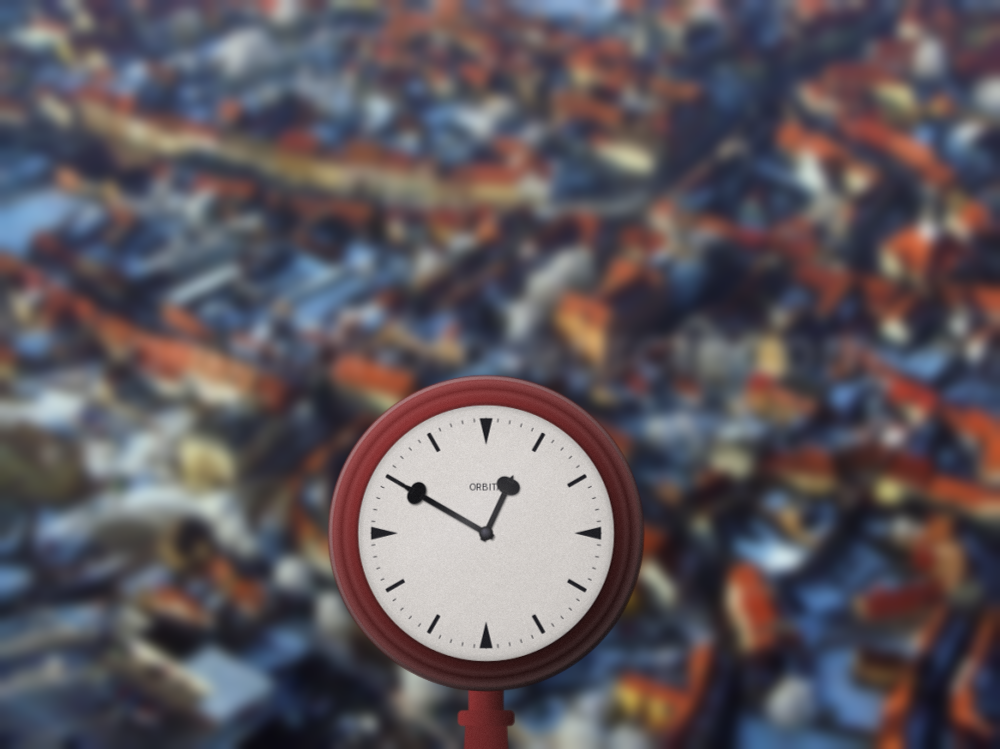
12:50
